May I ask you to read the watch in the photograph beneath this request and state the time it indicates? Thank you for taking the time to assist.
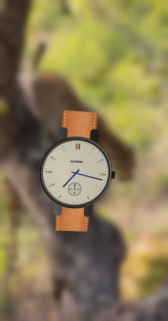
7:17
